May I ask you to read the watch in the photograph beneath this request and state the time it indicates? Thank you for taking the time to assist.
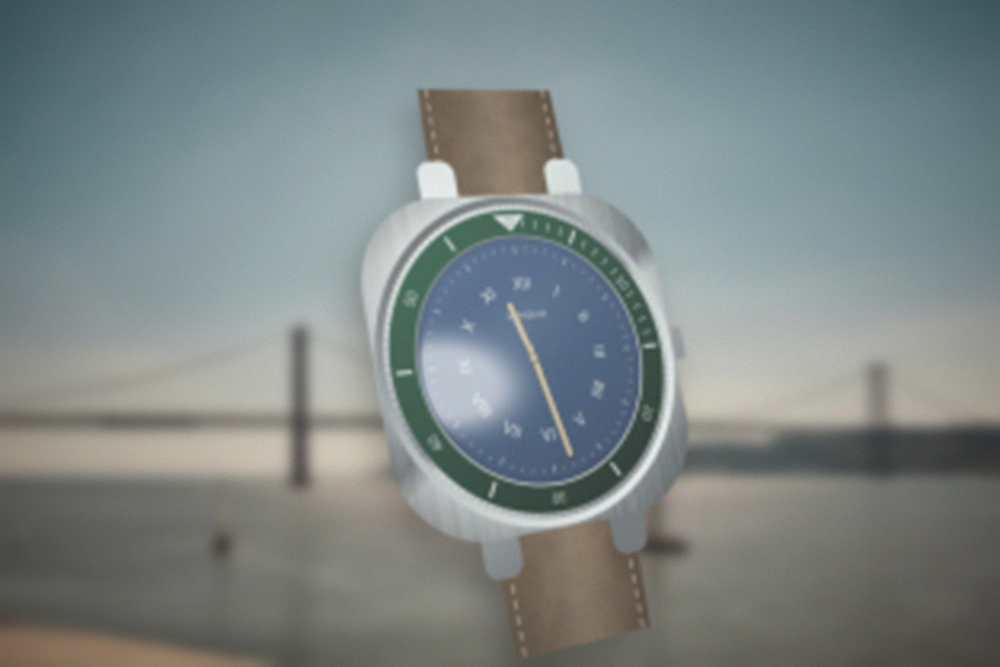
11:28
